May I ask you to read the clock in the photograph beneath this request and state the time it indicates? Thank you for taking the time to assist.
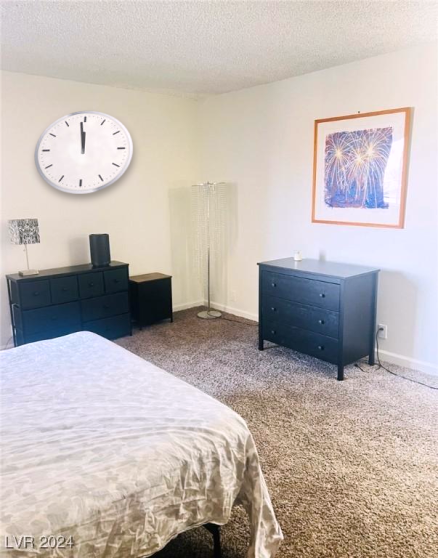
11:59
